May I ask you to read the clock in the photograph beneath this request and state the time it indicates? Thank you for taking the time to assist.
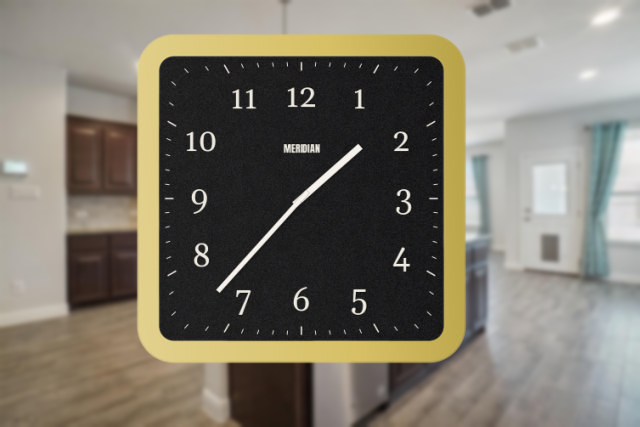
1:37
